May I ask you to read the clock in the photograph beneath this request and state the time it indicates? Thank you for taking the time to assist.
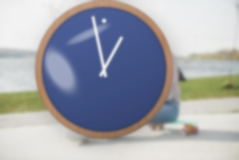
12:58
